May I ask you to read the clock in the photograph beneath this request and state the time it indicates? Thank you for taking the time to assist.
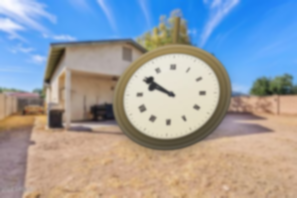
9:51
